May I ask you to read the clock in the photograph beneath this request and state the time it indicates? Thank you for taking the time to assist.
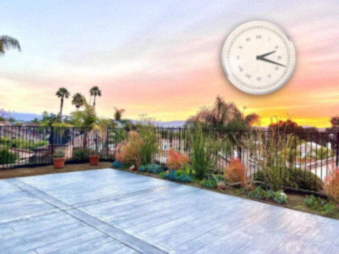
2:18
